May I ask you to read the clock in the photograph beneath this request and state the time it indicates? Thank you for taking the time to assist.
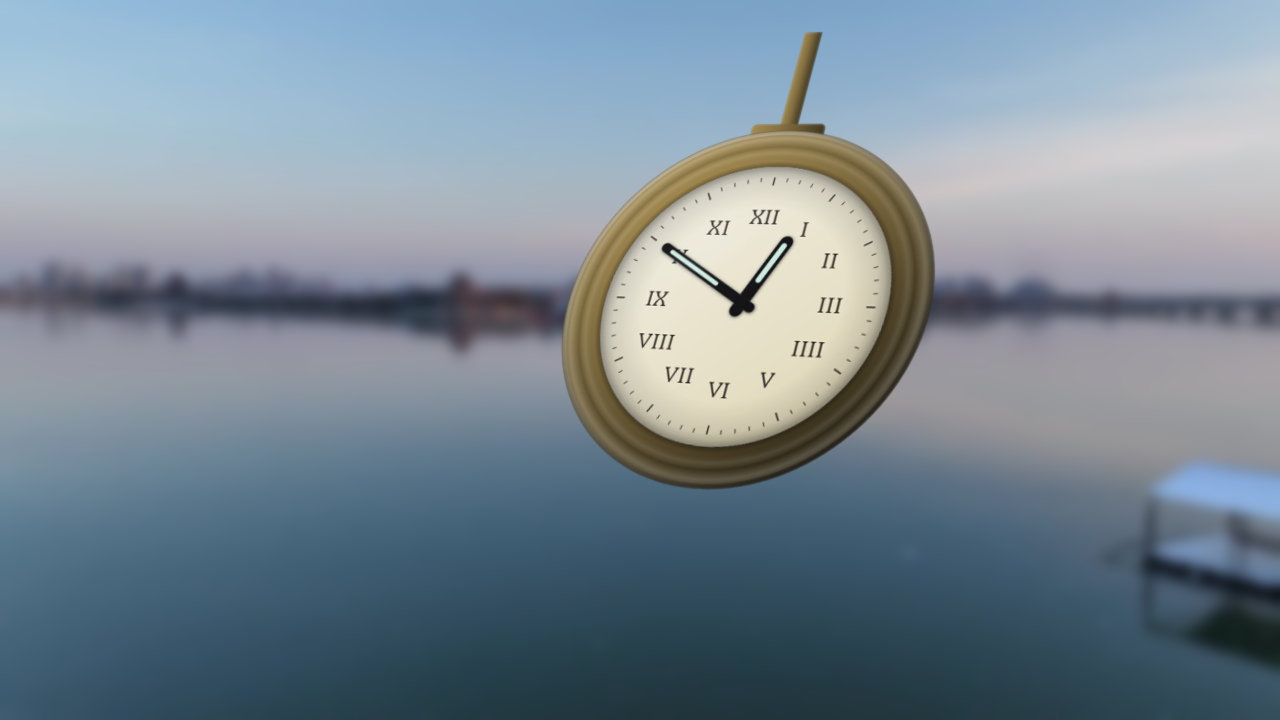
12:50
